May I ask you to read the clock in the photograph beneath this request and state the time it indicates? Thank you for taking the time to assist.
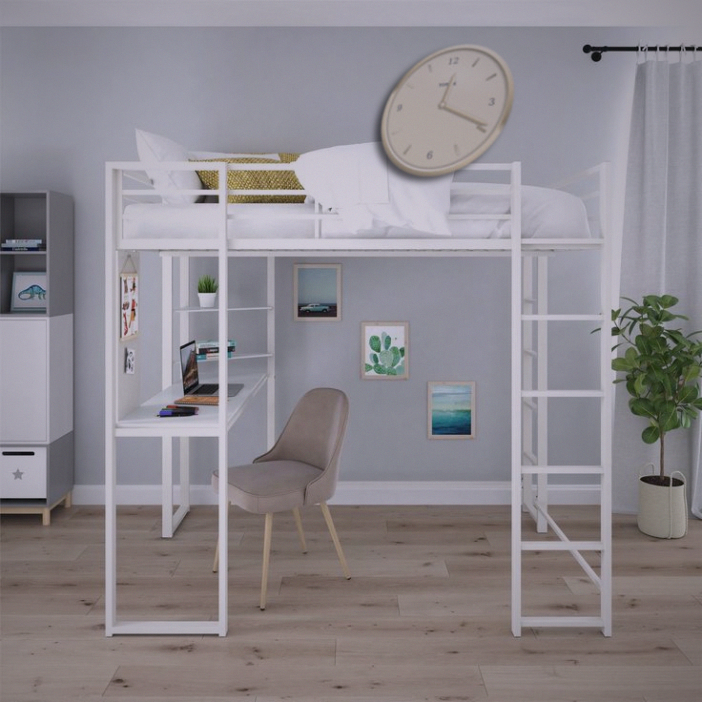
12:19
